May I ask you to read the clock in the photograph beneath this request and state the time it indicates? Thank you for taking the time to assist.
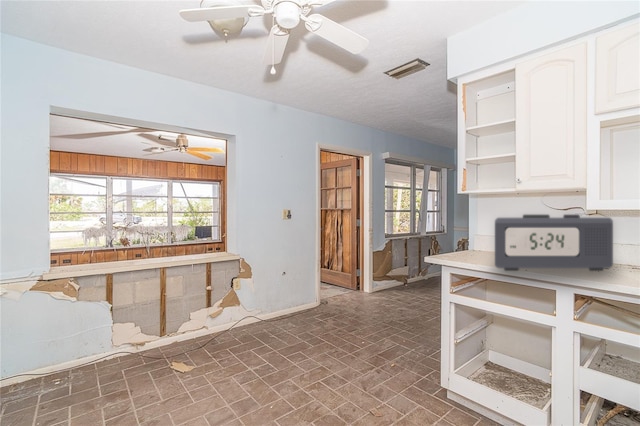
5:24
